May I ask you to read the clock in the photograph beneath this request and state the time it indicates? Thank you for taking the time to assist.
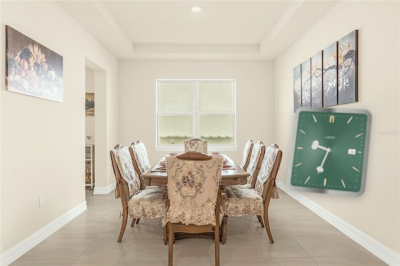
9:33
